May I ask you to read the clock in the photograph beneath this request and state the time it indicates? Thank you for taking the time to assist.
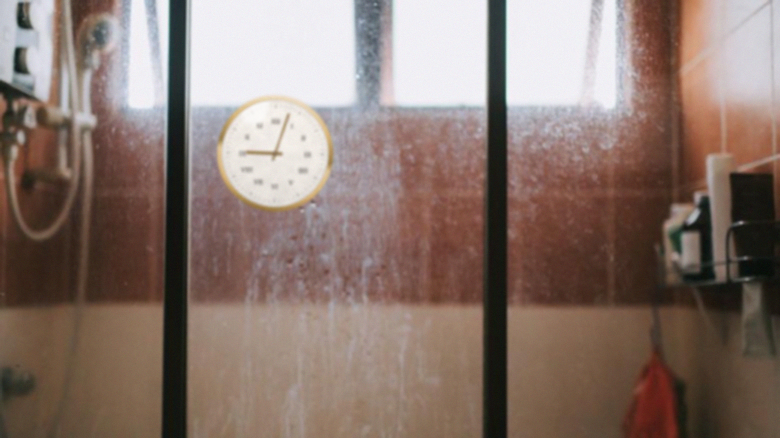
9:03
